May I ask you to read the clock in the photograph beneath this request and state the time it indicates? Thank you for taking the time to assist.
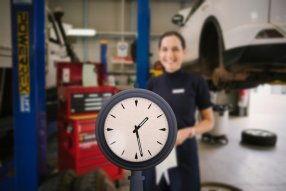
1:28
